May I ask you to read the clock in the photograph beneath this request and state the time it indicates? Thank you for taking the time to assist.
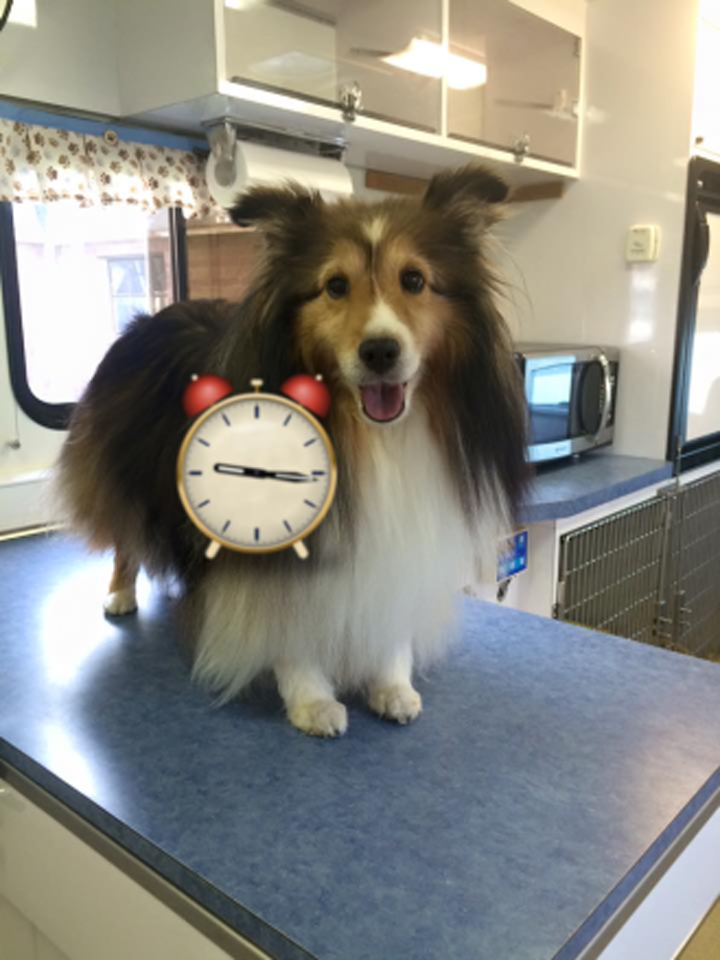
9:16
